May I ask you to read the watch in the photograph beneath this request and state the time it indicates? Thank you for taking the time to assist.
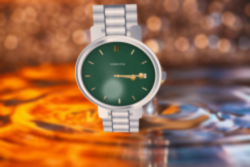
3:15
